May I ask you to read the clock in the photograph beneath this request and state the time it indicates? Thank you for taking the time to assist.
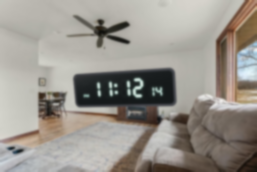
11:12
